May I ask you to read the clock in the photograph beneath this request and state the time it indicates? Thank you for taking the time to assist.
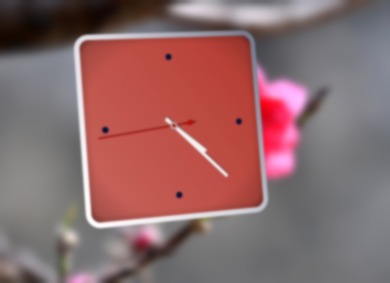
4:22:44
